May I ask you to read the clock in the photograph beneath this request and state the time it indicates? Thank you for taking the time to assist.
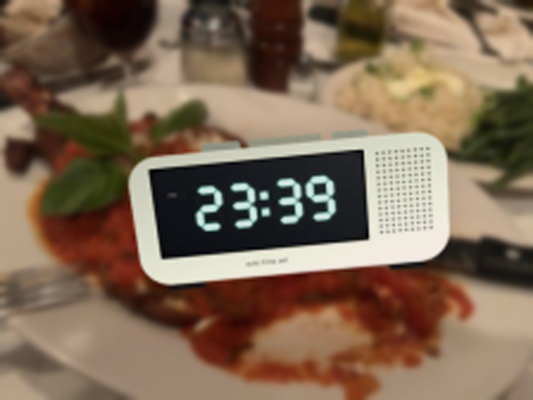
23:39
